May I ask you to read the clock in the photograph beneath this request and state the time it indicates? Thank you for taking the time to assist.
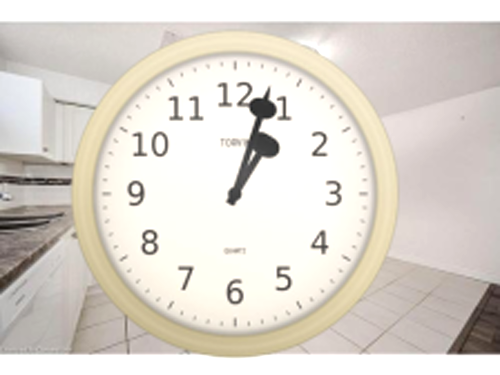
1:03
